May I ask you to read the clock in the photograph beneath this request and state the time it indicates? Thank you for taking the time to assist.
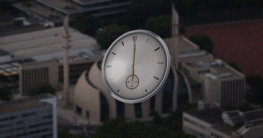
6:00
